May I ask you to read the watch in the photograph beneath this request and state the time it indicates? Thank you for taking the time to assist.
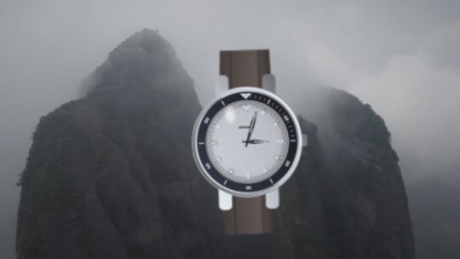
3:03
